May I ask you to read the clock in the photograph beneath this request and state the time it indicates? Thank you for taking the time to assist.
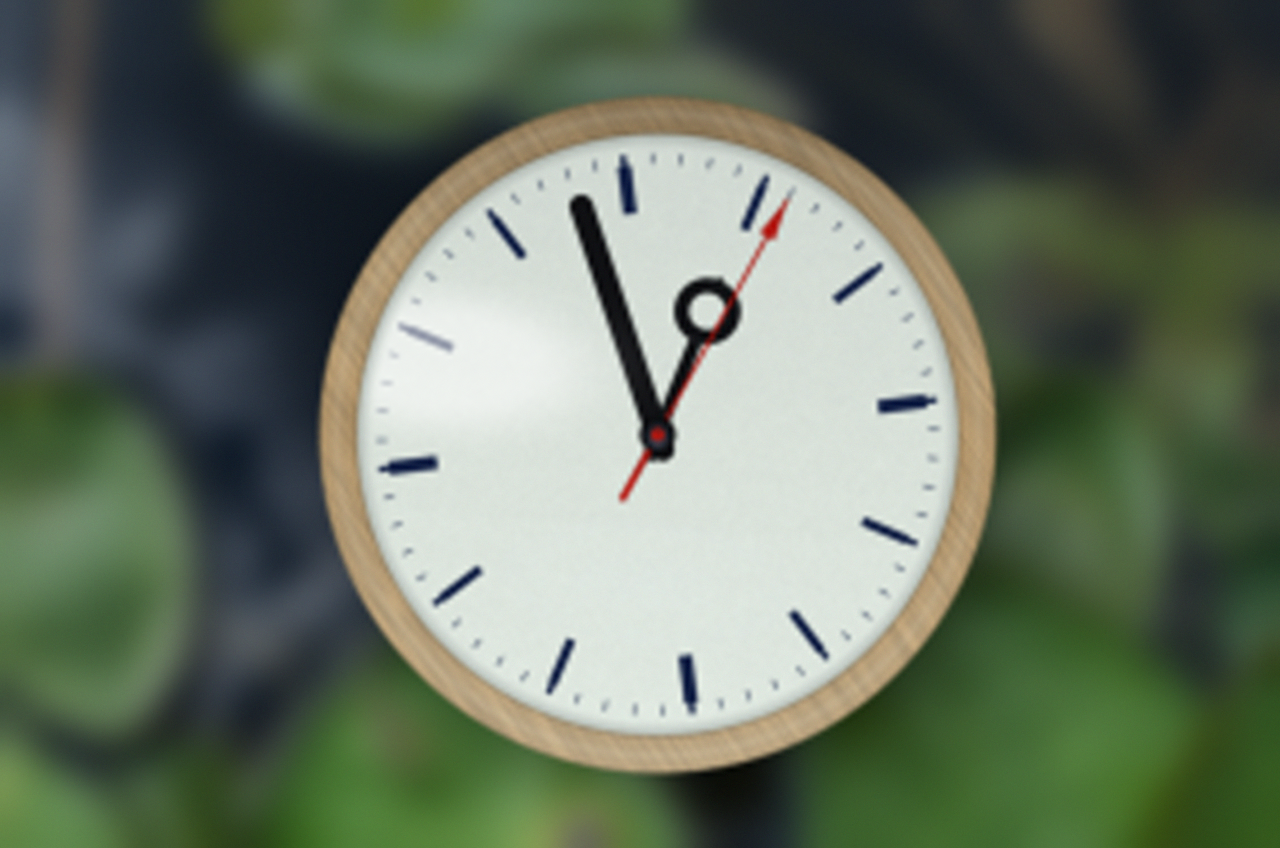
12:58:06
